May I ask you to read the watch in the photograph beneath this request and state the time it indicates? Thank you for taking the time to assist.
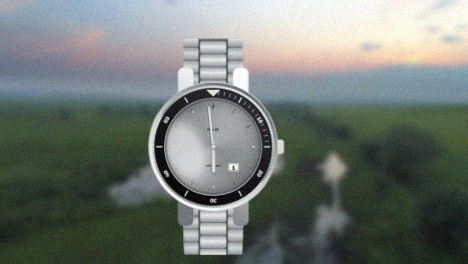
5:59
